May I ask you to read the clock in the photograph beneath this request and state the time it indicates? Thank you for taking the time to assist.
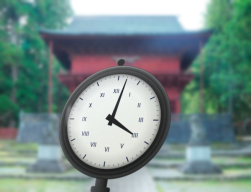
4:02
